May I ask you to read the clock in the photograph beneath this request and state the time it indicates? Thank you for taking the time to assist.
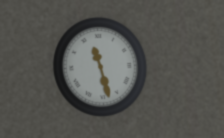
11:28
